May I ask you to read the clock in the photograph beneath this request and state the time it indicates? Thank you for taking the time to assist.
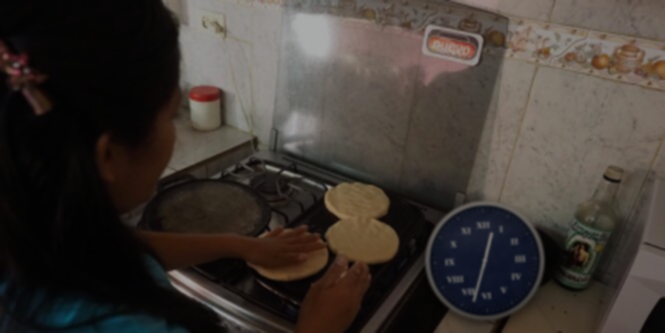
12:33
